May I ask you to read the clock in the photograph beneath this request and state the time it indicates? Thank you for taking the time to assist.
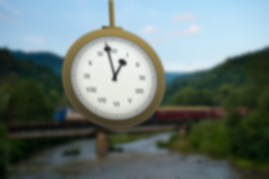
12:58
